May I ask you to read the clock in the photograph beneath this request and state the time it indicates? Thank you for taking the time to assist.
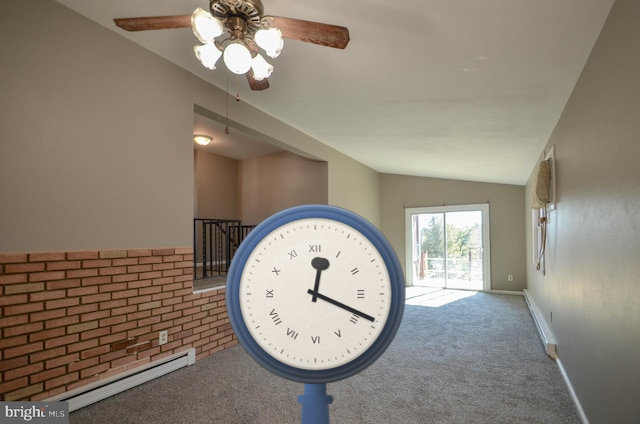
12:19
